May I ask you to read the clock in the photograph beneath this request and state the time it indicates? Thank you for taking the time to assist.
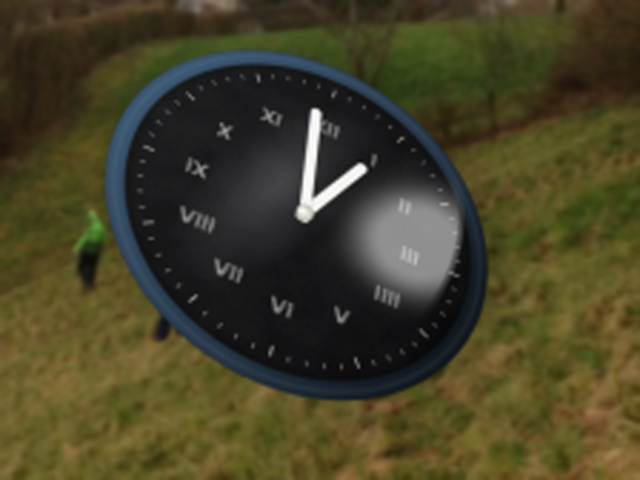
12:59
